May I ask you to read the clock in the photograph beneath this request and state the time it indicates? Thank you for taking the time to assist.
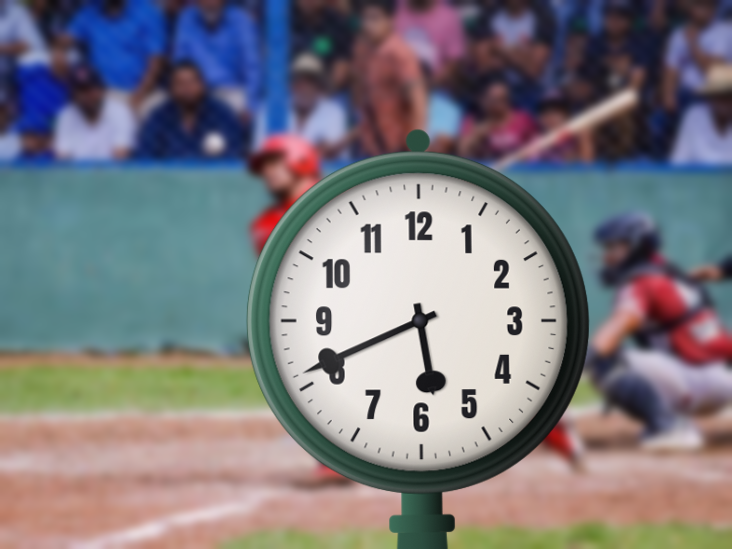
5:41
